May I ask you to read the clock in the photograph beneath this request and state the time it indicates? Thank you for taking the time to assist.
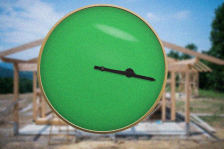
3:17
